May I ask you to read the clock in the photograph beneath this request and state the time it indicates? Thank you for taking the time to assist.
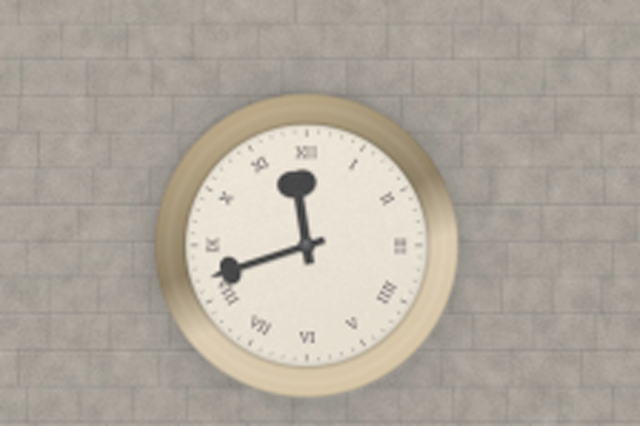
11:42
